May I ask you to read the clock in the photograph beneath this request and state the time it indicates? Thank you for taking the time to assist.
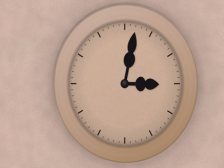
3:02
